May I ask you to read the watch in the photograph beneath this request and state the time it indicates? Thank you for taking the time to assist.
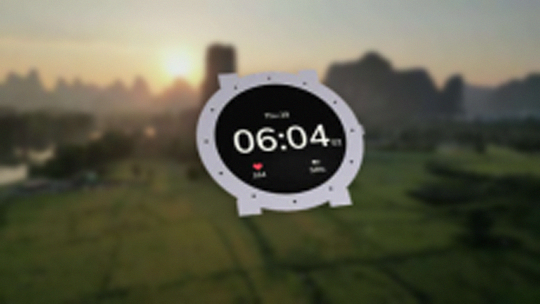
6:04
